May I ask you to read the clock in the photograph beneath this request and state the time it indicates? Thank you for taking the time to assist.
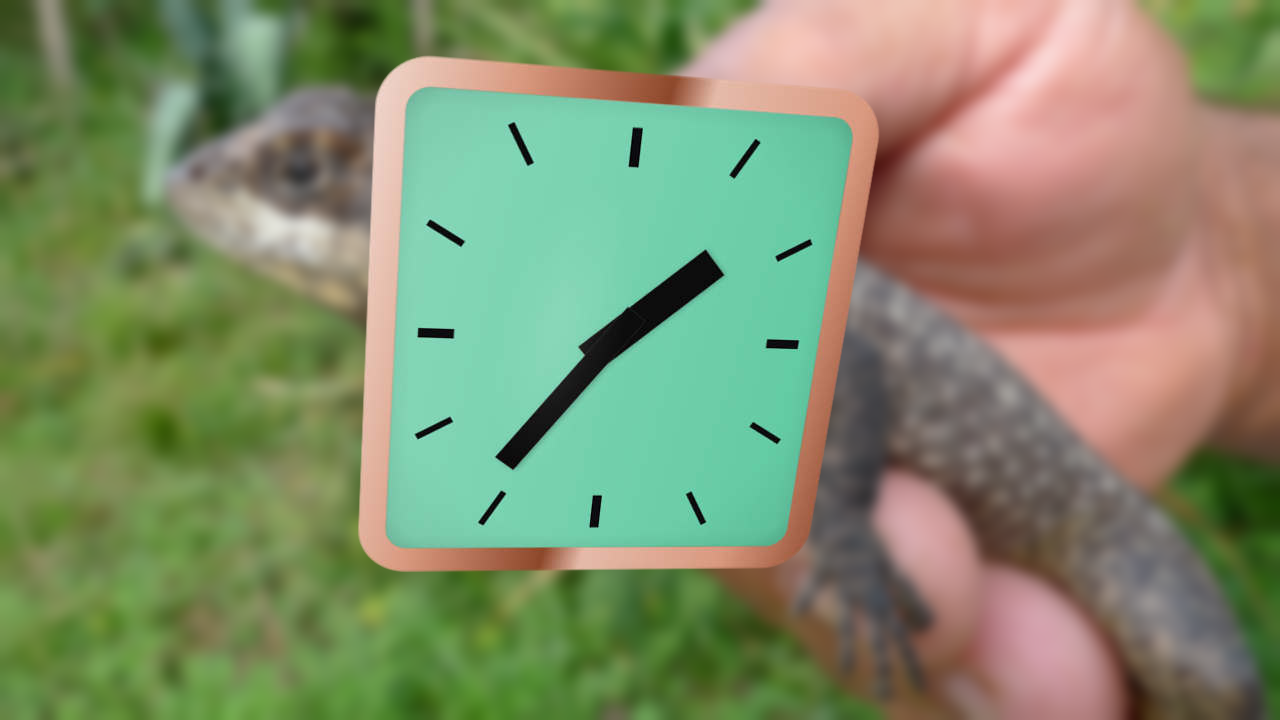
1:36
